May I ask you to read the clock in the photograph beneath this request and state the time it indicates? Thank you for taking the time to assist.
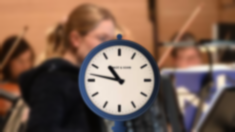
10:47
